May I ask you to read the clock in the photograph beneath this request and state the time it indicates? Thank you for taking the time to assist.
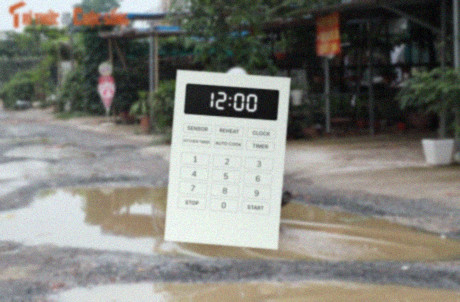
12:00
